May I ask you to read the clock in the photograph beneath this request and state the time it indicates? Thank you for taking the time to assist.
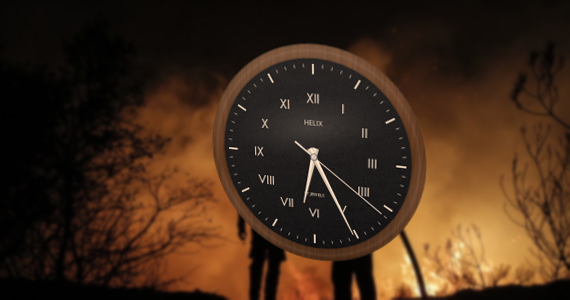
6:25:21
